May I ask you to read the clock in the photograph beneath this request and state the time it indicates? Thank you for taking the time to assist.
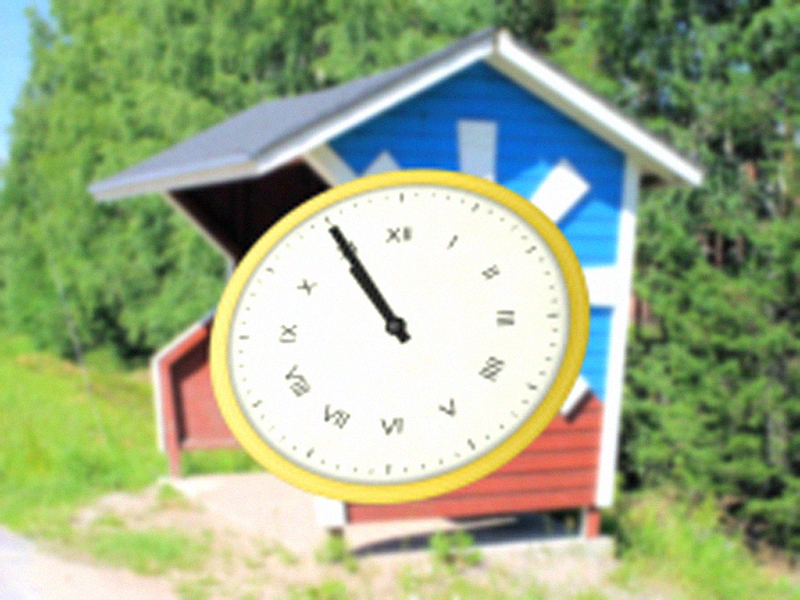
10:55
